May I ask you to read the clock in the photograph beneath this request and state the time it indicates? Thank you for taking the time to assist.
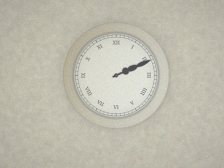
2:11
